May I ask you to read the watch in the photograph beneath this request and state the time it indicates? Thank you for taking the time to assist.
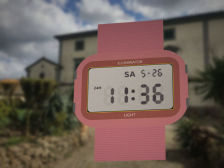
11:36
